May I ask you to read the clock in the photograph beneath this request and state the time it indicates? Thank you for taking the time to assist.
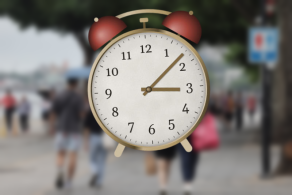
3:08
